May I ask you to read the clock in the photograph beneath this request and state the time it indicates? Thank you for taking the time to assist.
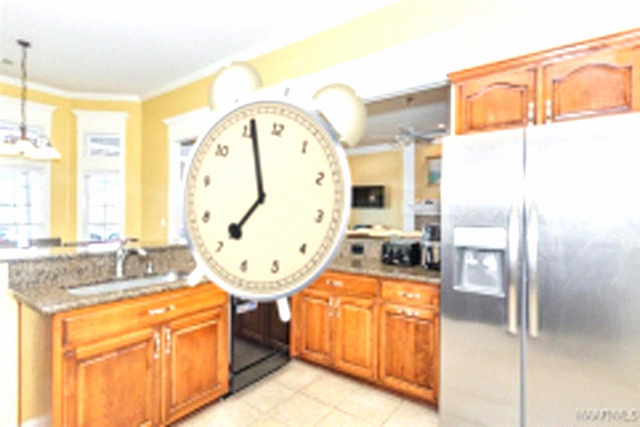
6:56
